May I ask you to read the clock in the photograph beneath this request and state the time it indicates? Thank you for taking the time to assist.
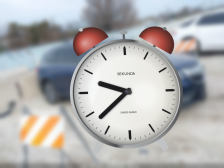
9:38
